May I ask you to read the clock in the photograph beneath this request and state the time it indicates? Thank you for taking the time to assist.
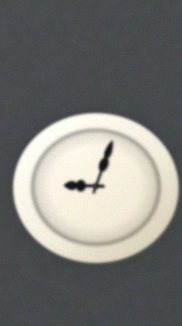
9:03
